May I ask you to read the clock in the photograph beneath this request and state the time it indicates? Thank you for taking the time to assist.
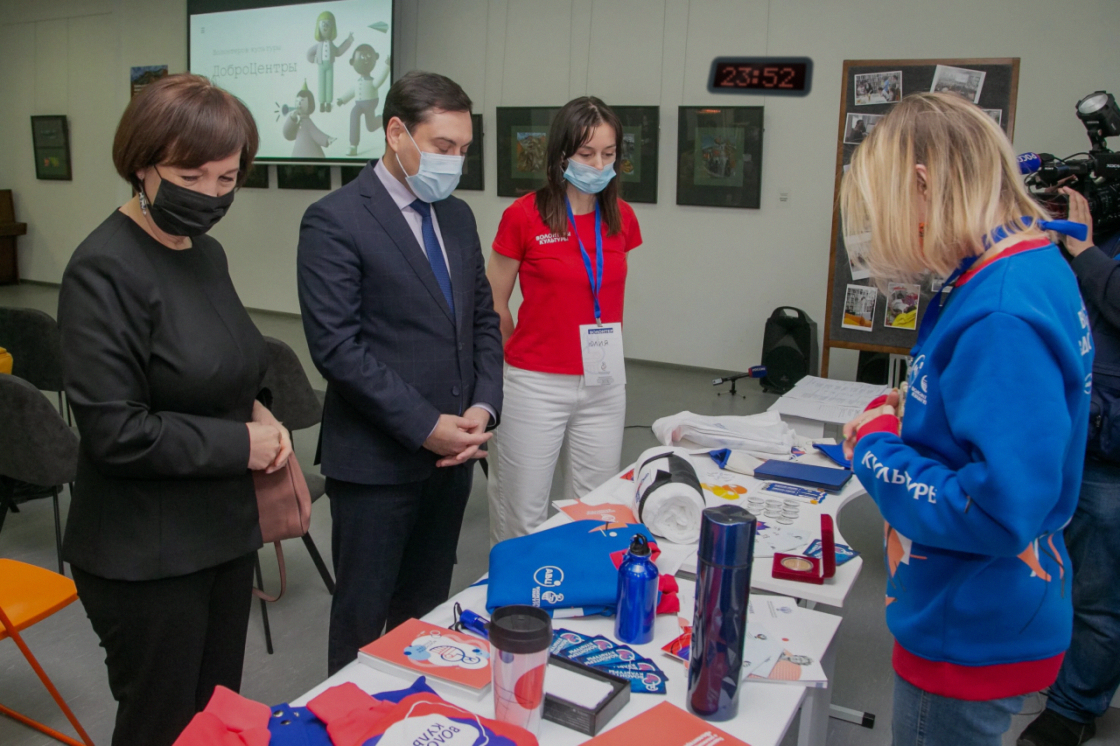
23:52
